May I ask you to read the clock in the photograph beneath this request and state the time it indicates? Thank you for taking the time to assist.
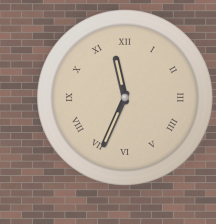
11:34
